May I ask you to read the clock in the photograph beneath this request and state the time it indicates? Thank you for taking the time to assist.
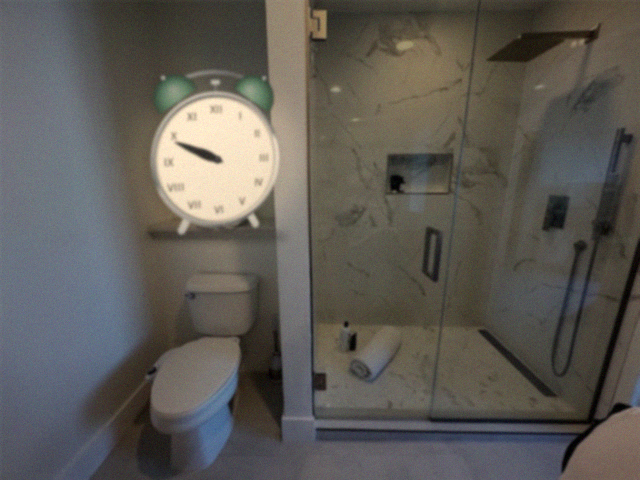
9:49
